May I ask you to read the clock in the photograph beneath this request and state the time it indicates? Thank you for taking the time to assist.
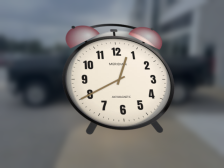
12:40
